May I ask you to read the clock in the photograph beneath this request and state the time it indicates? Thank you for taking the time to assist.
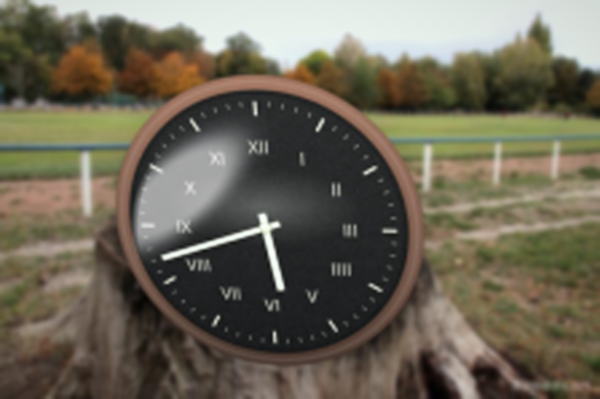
5:42
